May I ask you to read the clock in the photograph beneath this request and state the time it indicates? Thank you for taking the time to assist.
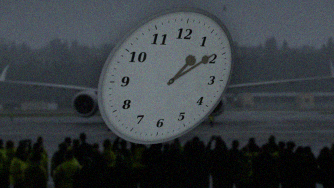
1:09
